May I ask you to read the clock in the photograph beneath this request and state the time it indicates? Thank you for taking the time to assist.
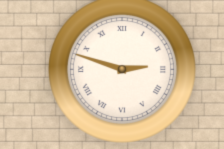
2:48
